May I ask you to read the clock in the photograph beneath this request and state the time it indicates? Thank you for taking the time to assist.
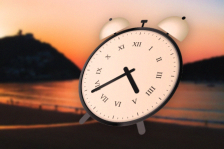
4:39
